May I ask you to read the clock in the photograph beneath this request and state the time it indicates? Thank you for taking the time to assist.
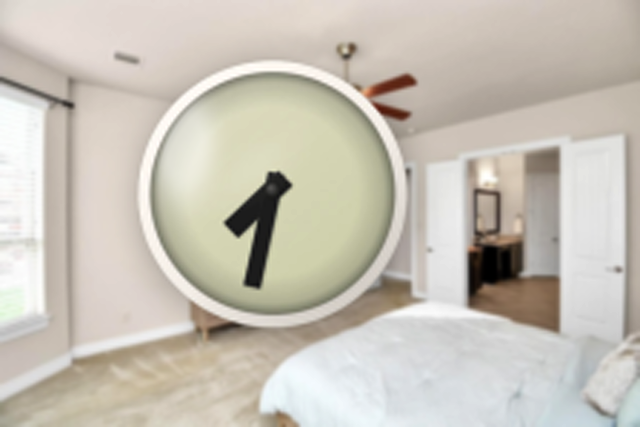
7:32
